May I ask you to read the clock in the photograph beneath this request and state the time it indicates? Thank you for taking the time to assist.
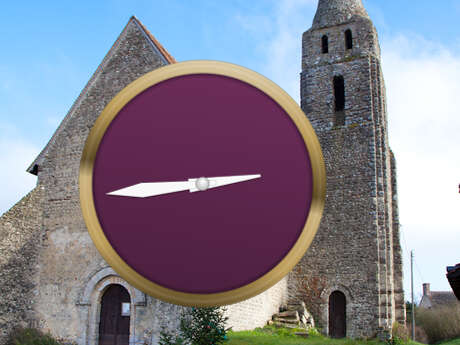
2:44
